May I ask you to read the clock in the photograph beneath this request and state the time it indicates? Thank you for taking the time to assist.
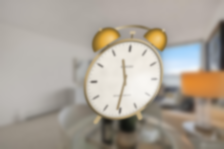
11:31
